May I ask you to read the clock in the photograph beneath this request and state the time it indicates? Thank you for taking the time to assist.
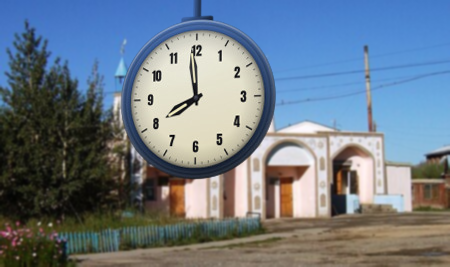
7:59
